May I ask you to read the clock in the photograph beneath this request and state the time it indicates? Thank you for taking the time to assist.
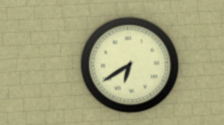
6:40
